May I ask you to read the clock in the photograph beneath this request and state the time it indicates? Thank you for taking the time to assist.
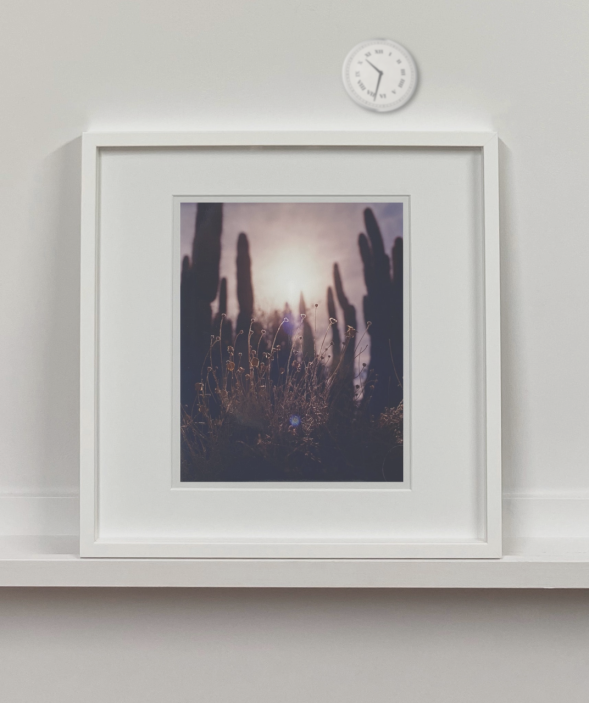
10:33
